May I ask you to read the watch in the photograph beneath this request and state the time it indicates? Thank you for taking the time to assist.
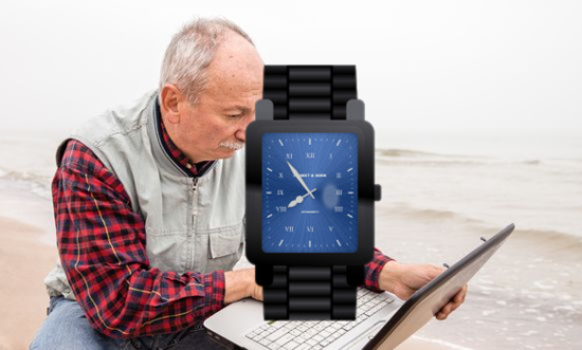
7:54
